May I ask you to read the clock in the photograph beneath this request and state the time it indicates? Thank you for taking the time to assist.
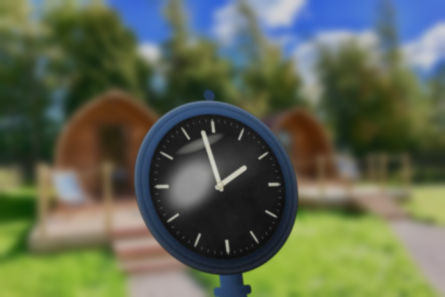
1:58
